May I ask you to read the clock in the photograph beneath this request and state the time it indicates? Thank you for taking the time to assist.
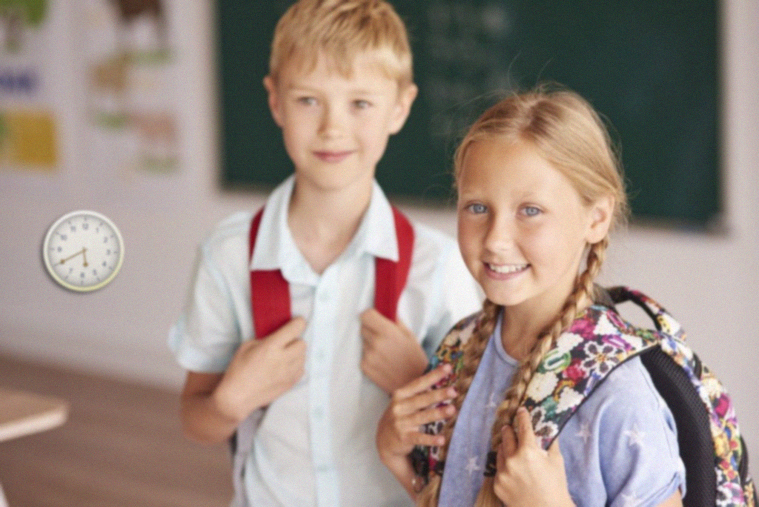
5:40
